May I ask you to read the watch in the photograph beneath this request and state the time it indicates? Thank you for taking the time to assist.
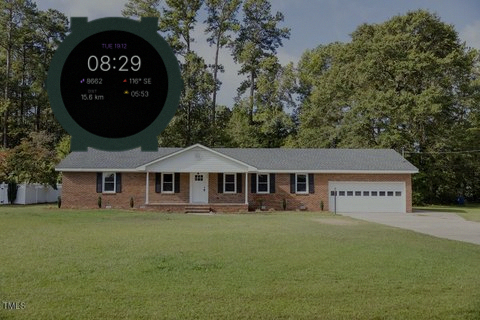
8:29
